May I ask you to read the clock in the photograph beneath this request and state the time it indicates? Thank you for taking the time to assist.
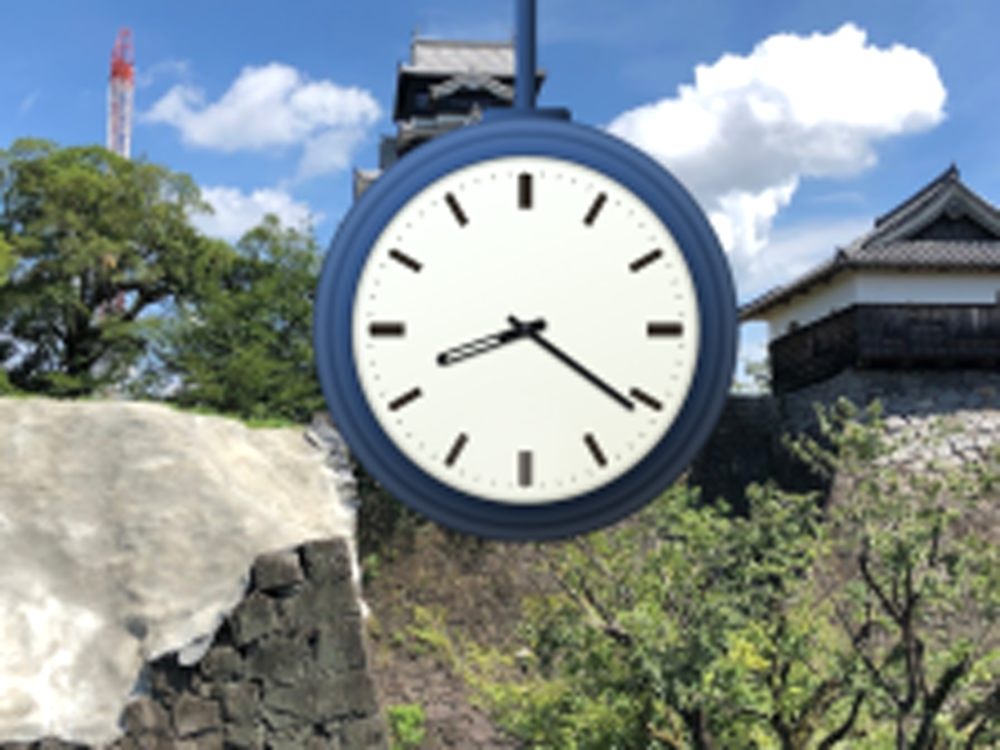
8:21
